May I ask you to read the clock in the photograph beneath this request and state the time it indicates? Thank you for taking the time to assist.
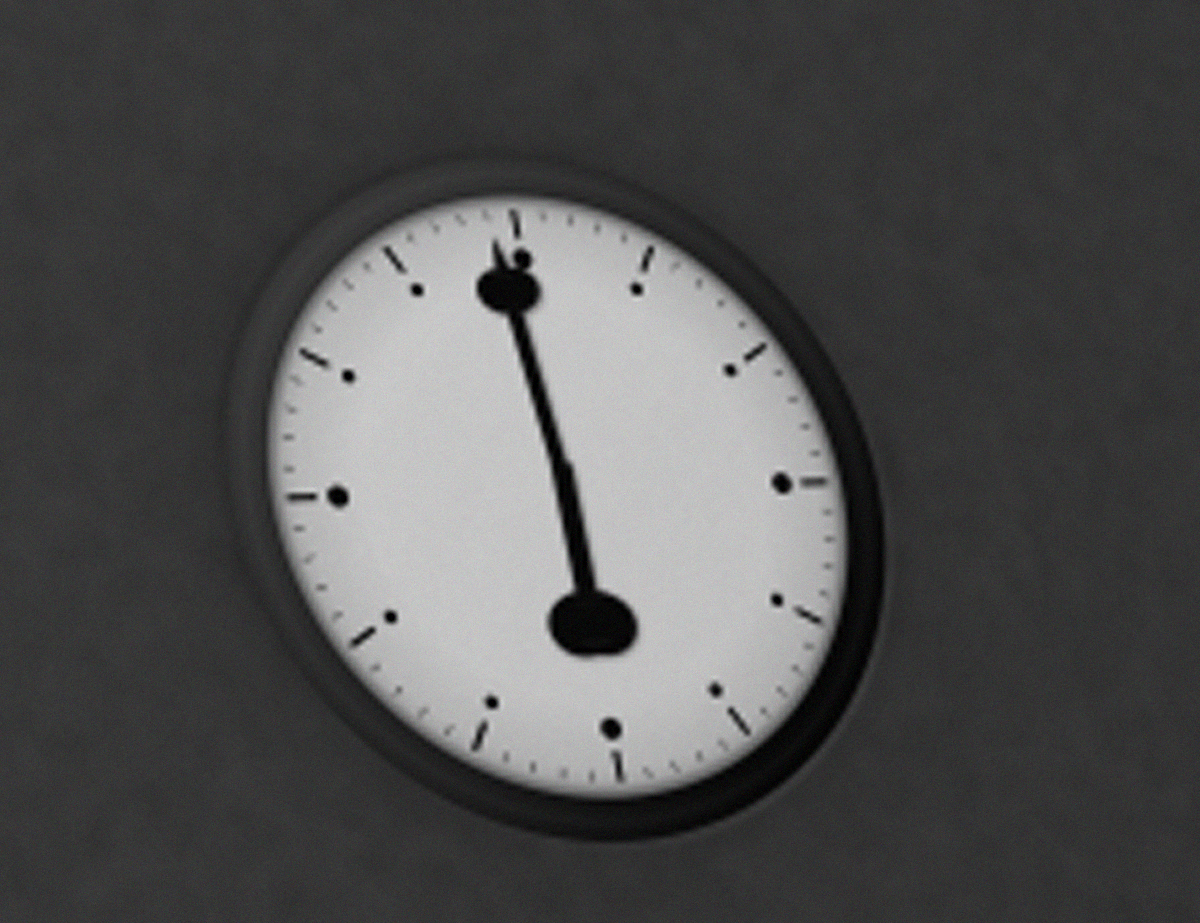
5:59
